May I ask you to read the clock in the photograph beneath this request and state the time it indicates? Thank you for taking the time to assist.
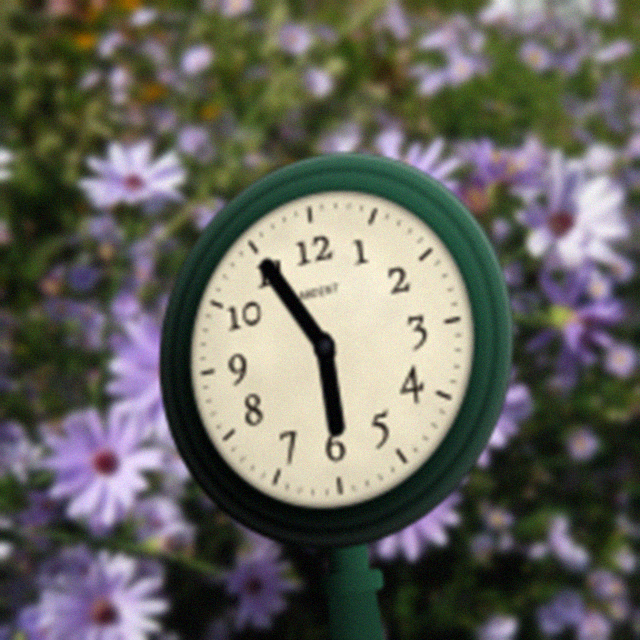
5:55
